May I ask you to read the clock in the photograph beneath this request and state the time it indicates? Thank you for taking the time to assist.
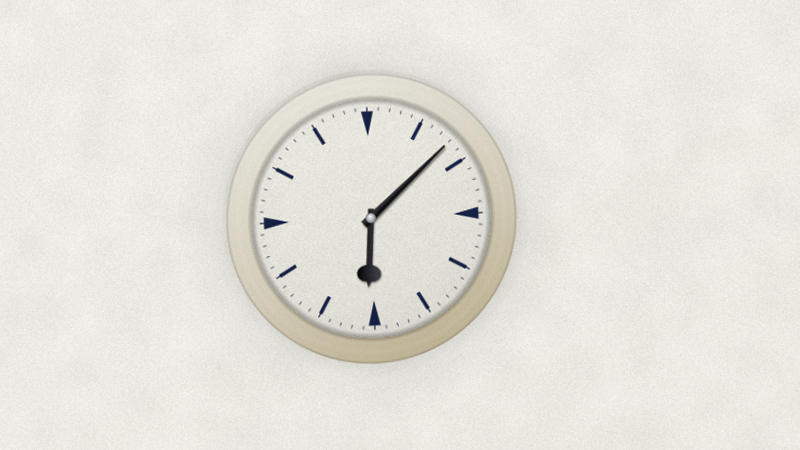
6:08
